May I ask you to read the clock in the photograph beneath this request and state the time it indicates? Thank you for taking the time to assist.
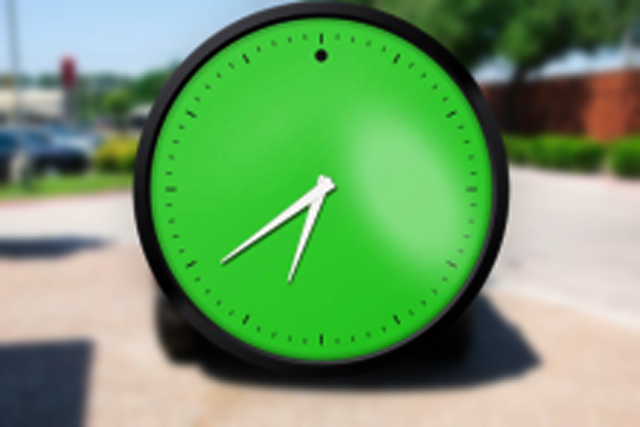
6:39
